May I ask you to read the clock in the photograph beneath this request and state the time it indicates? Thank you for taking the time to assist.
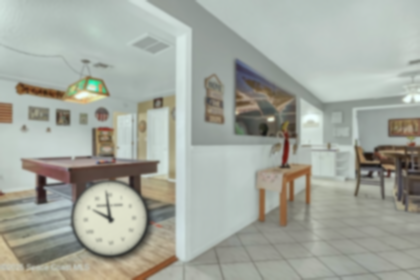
9:59
